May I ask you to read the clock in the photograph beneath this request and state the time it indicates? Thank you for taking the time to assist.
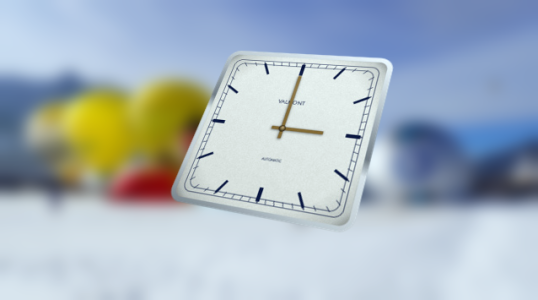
3:00
